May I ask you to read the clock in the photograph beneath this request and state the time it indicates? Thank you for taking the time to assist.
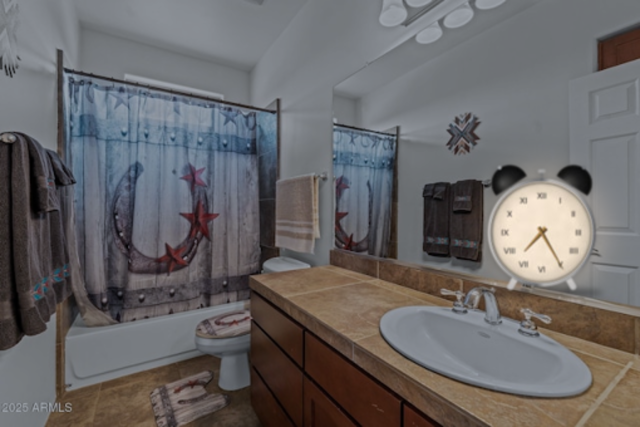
7:25
